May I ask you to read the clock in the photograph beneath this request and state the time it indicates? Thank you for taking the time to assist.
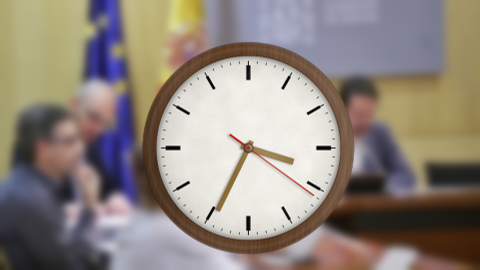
3:34:21
